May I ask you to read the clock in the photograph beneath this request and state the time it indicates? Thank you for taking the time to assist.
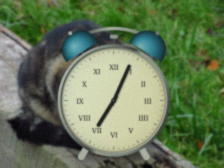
7:04
